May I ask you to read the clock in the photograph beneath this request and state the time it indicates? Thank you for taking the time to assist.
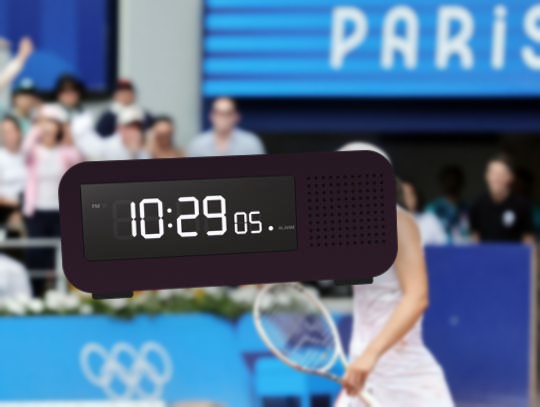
10:29:05
